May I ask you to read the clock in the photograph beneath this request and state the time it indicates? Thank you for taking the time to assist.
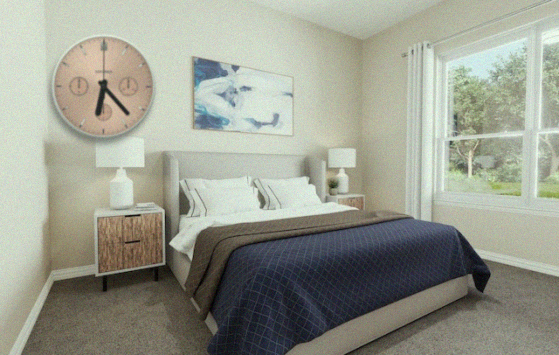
6:23
